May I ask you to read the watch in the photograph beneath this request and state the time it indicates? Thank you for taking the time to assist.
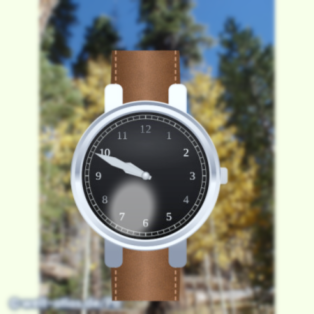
9:49
